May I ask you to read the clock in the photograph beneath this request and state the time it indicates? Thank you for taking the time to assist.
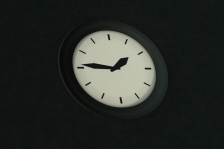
1:46
